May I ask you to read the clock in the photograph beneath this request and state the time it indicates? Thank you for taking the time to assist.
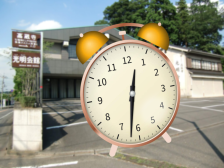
12:32
